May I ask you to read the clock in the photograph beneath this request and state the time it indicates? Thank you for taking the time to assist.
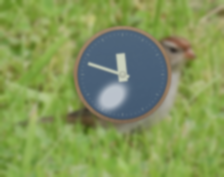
11:48
